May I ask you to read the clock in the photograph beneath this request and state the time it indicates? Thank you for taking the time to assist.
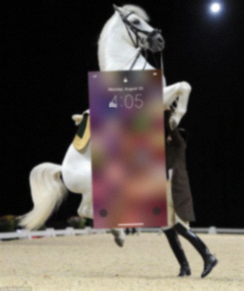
4:05
